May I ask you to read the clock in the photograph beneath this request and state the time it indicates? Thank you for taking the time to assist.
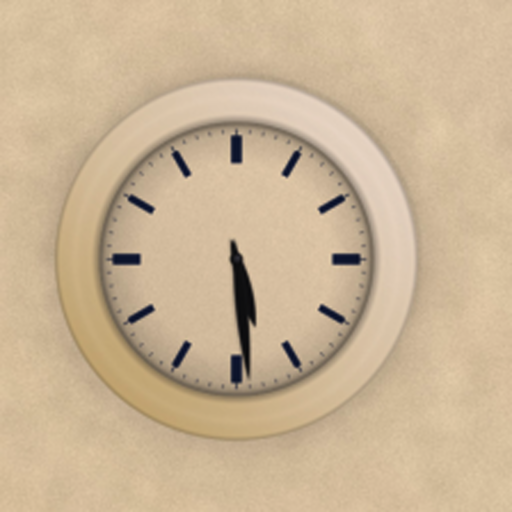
5:29
